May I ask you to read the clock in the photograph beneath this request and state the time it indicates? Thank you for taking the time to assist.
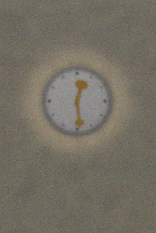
12:29
